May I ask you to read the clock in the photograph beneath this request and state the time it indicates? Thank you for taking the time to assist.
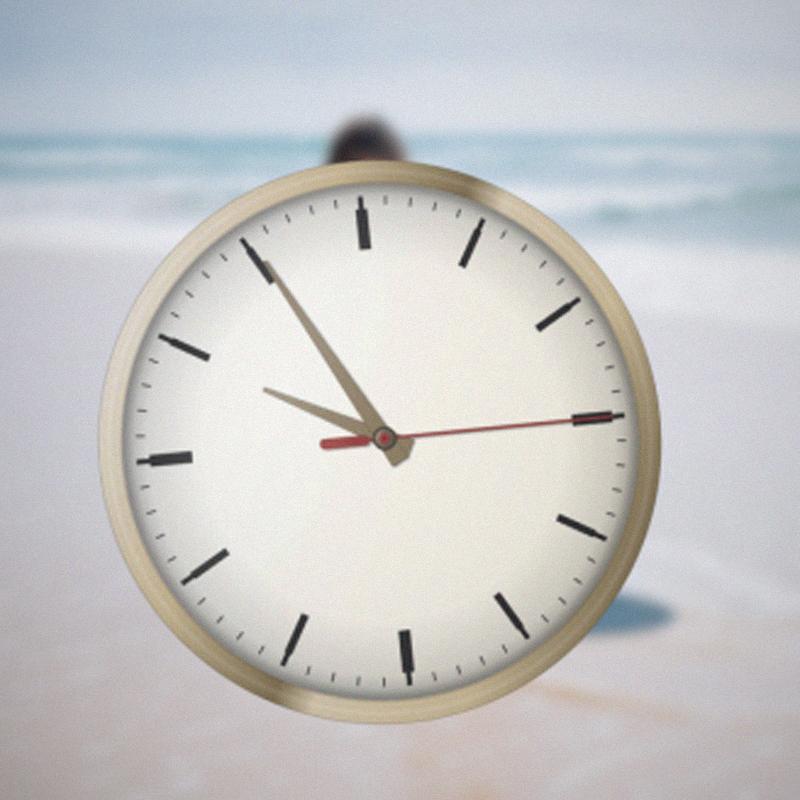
9:55:15
